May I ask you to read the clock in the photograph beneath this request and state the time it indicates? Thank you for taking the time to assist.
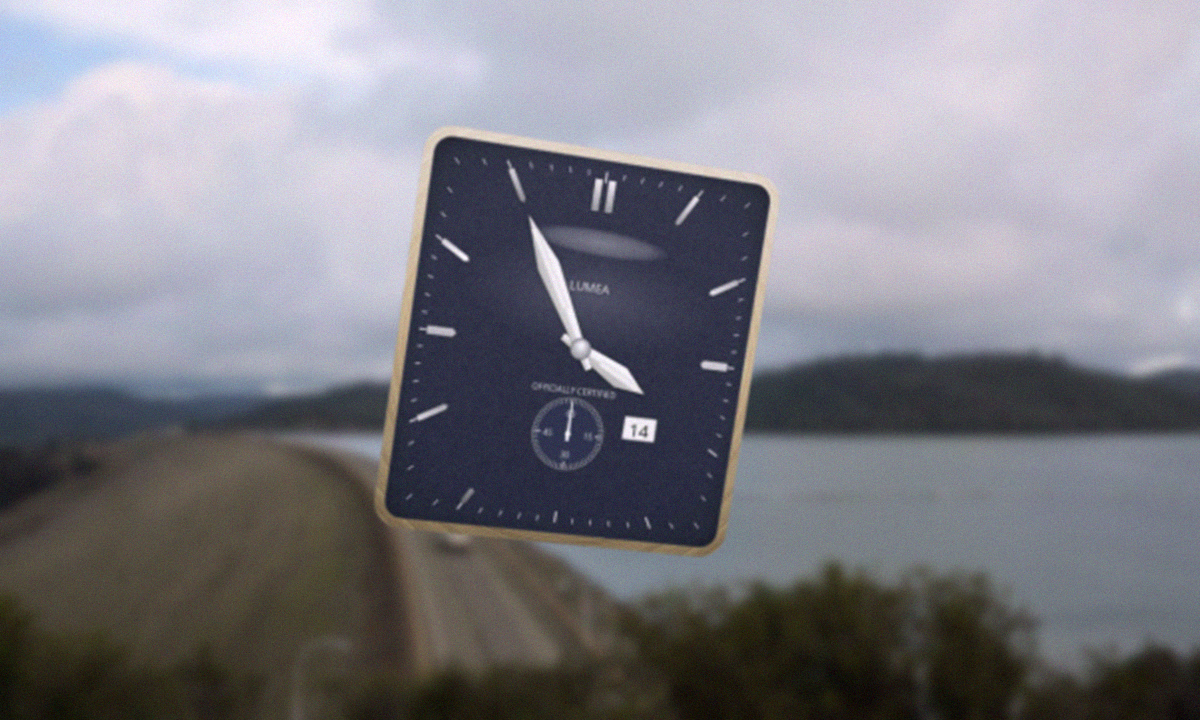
3:55
